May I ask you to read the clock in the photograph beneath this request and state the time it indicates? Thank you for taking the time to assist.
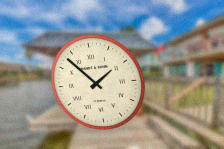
1:53
